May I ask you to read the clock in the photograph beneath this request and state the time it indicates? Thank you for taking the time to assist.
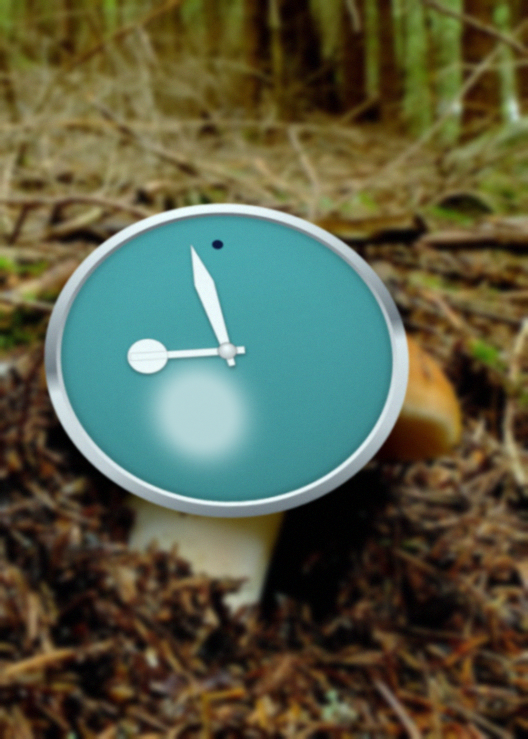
8:58
